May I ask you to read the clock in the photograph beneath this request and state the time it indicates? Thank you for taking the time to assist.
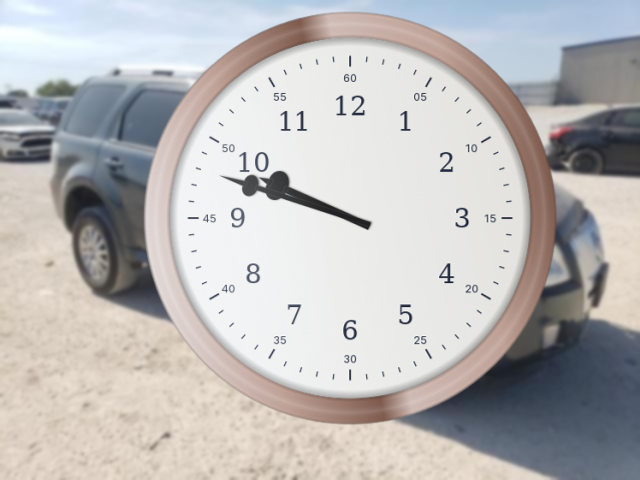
9:48
